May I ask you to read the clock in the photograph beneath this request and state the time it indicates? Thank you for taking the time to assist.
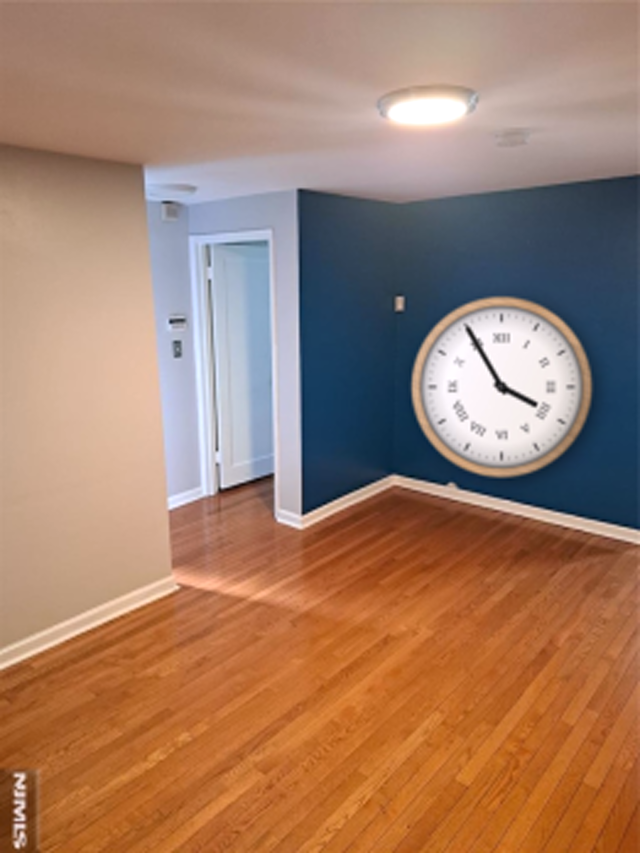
3:55
